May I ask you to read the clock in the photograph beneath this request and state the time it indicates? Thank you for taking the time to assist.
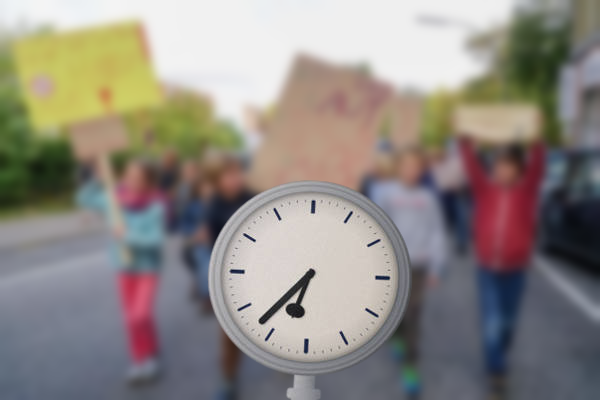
6:37
